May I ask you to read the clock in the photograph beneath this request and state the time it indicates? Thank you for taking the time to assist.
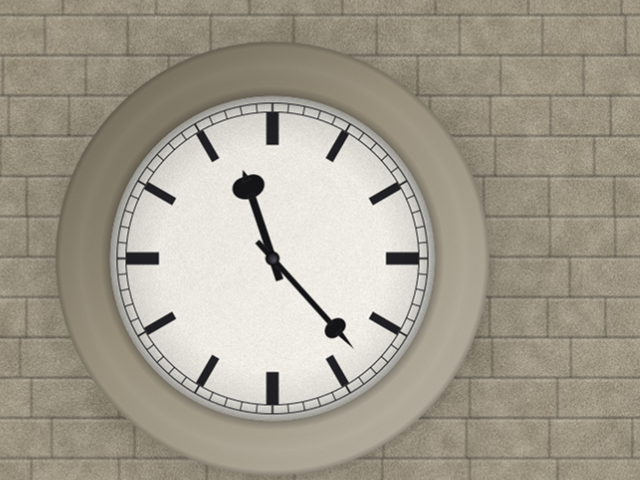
11:23
